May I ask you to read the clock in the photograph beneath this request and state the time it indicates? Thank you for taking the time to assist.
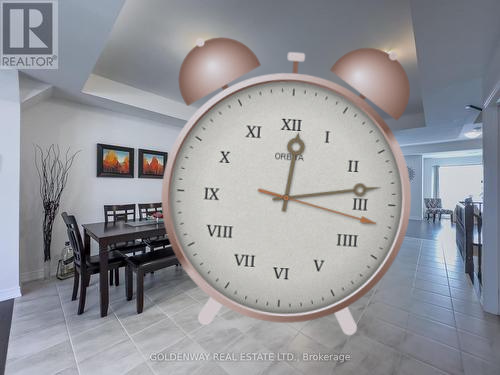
12:13:17
